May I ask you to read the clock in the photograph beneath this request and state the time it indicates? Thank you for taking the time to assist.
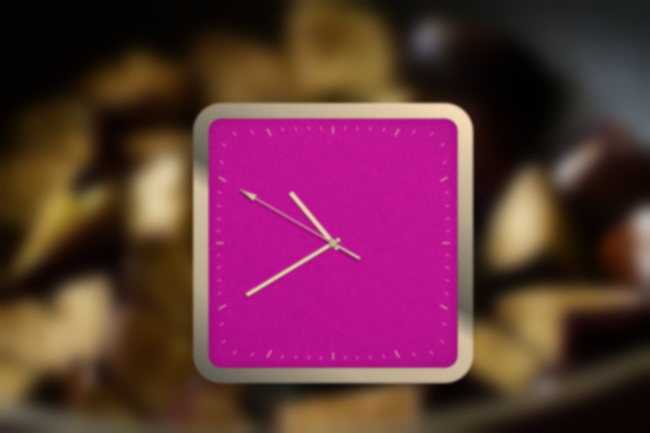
10:39:50
